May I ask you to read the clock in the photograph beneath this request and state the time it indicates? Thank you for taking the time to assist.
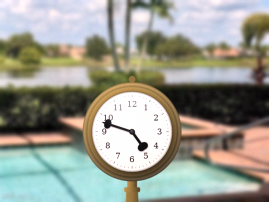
4:48
